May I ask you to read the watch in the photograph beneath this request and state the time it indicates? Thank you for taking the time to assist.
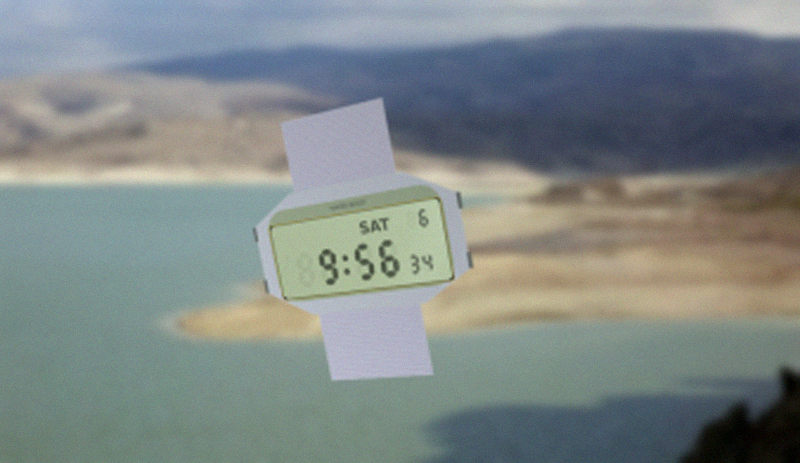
9:56:34
